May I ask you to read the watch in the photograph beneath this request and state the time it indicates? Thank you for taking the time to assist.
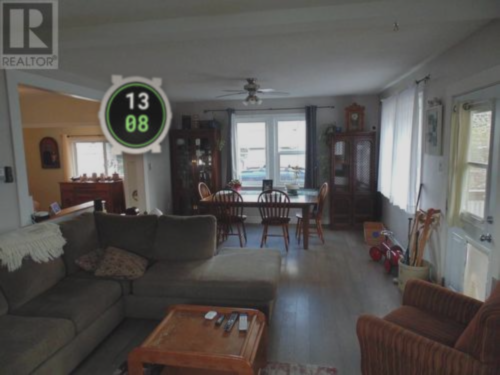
13:08
